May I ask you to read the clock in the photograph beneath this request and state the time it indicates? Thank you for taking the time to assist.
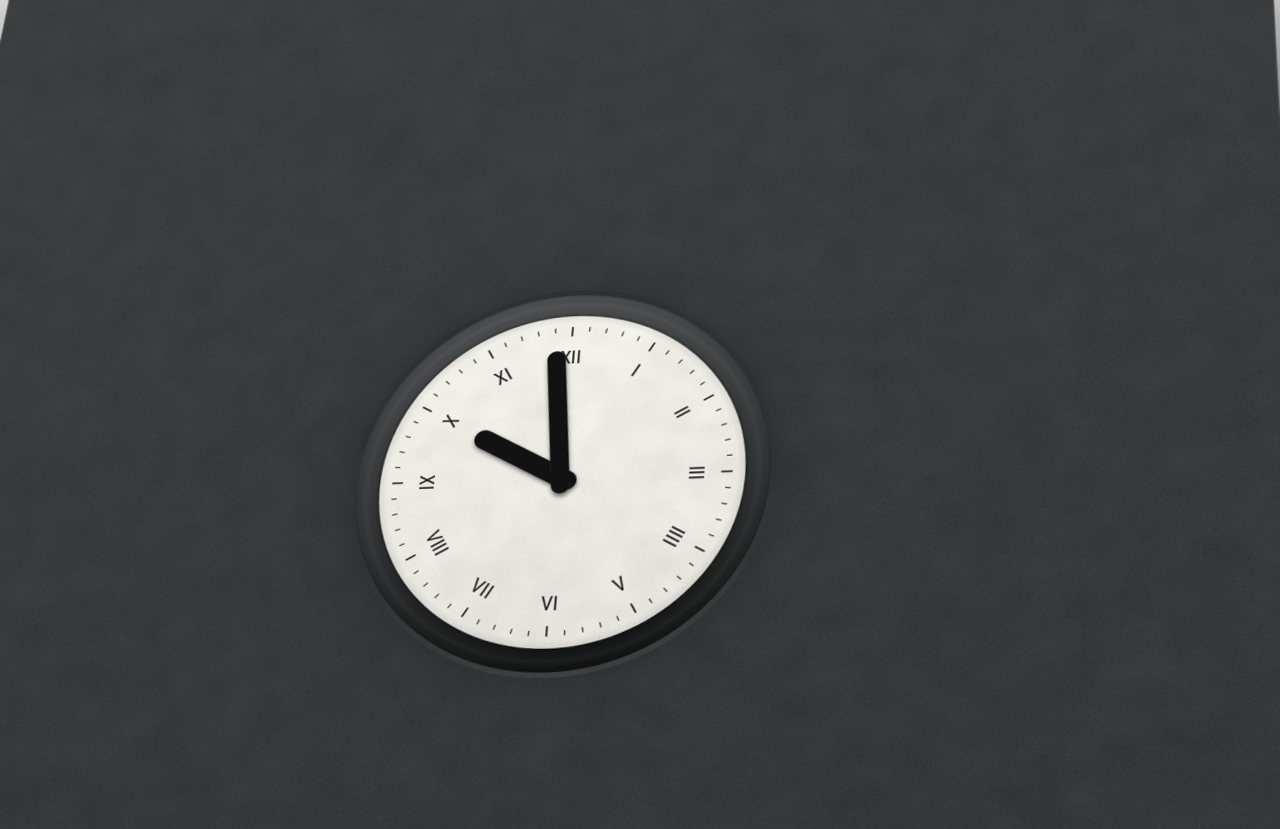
9:59
